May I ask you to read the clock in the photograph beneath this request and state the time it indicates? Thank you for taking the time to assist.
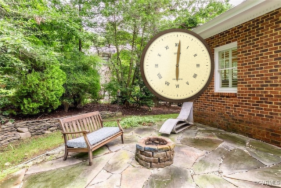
6:01
